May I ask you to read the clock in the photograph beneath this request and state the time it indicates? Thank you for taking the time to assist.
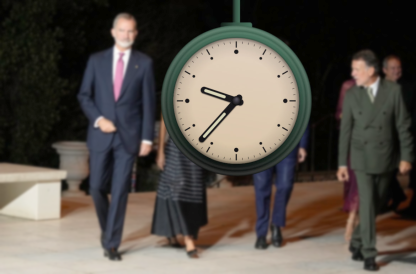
9:37
